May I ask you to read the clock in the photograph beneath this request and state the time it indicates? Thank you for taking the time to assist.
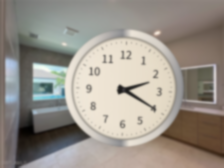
2:20
